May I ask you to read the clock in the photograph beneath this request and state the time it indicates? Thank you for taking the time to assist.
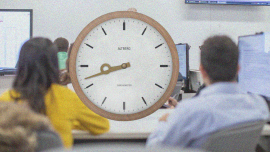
8:42
